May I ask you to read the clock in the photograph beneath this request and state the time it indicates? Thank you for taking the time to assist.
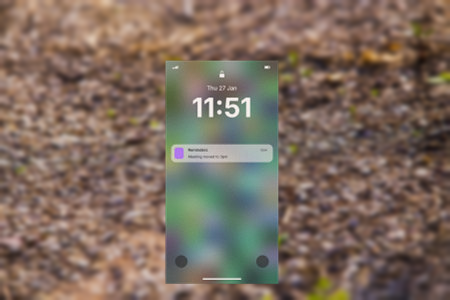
11:51
